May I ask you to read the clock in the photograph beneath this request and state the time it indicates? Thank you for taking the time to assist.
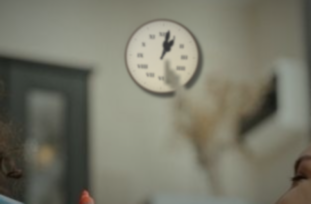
1:02
